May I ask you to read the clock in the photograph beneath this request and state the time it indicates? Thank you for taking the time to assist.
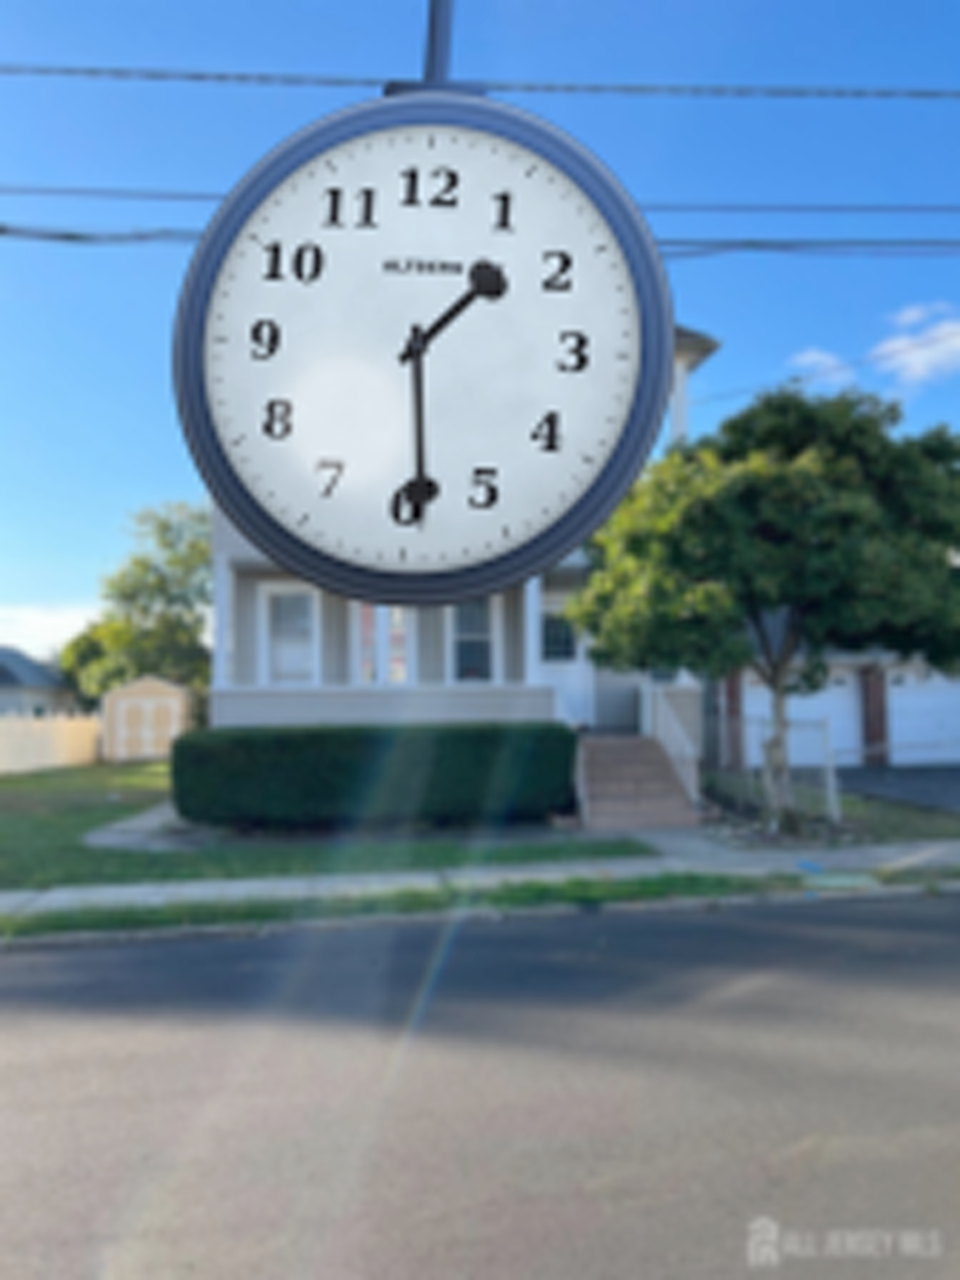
1:29
